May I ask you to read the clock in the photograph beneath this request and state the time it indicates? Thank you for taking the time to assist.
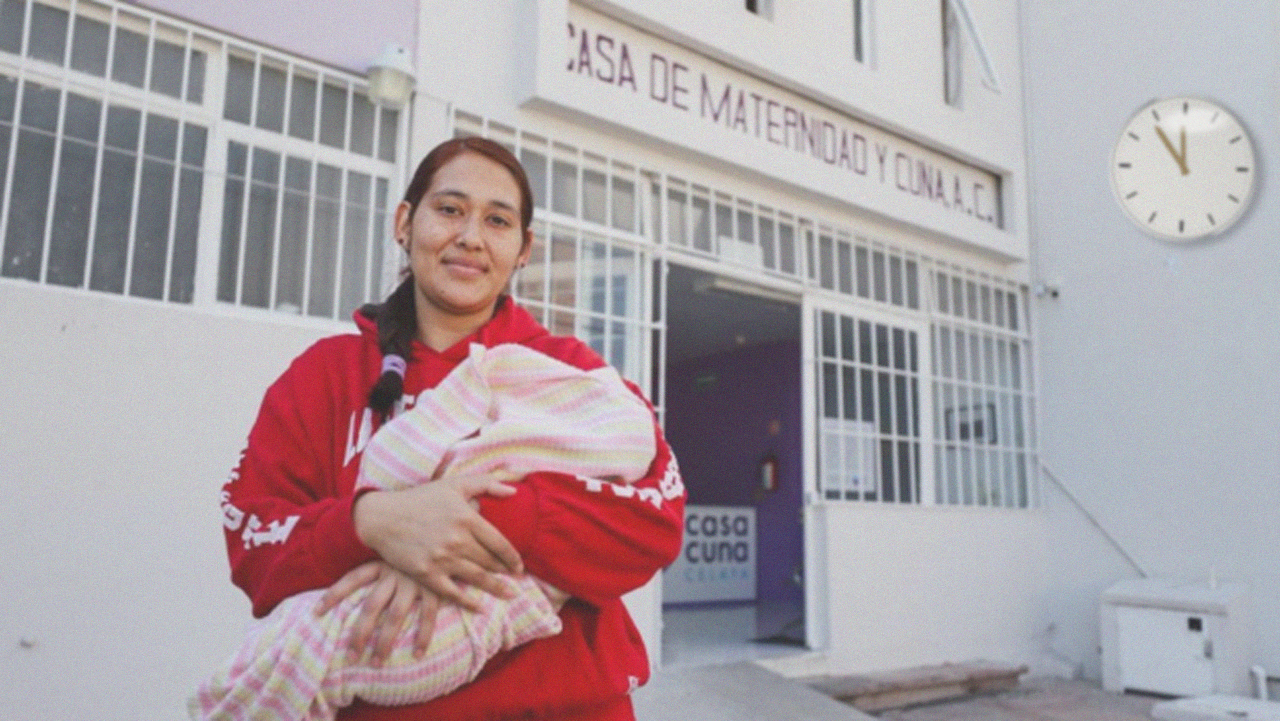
11:54
